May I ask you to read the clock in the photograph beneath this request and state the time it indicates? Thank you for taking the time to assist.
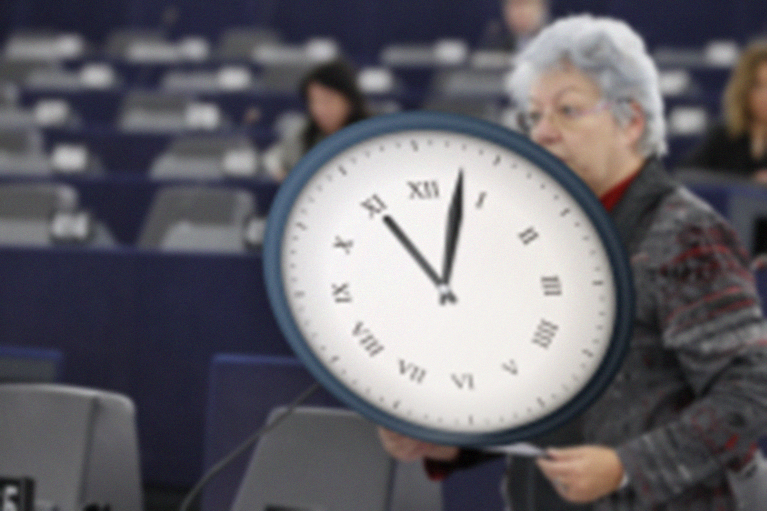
11:03
